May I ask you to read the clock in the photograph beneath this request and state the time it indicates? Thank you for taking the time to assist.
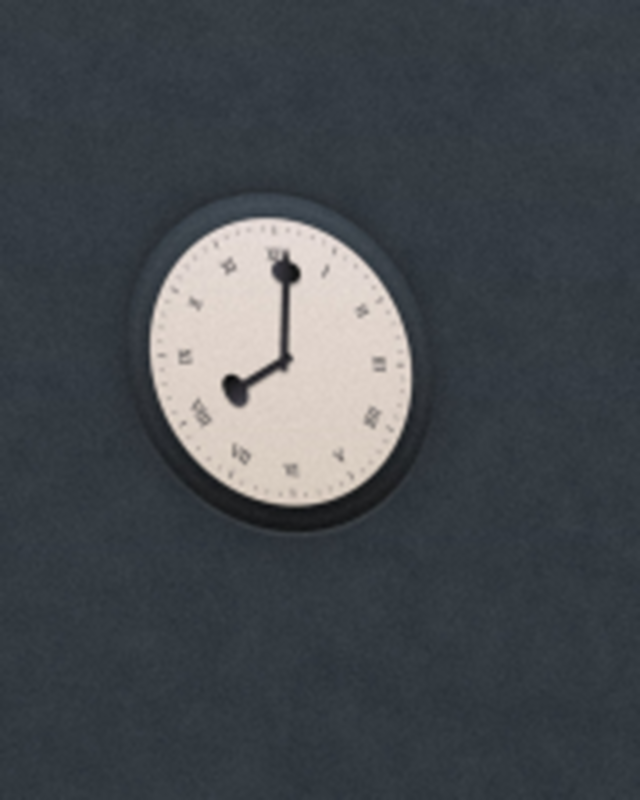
8:01
